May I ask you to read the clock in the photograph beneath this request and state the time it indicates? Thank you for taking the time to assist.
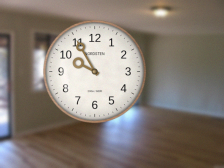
9:55
